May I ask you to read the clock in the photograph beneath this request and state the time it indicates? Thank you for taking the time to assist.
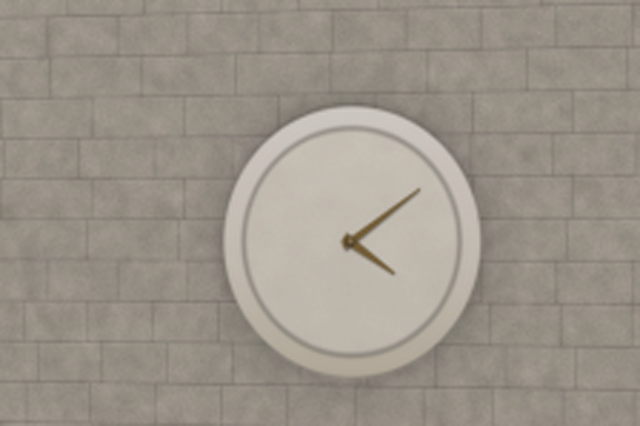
4:09
